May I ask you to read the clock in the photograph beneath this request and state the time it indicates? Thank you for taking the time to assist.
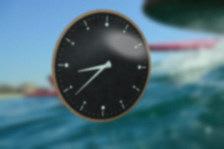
8:38
